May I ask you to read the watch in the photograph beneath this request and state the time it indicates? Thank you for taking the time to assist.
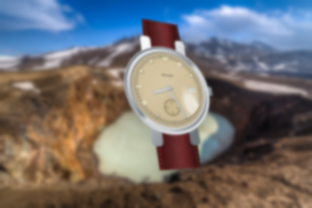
8:26
